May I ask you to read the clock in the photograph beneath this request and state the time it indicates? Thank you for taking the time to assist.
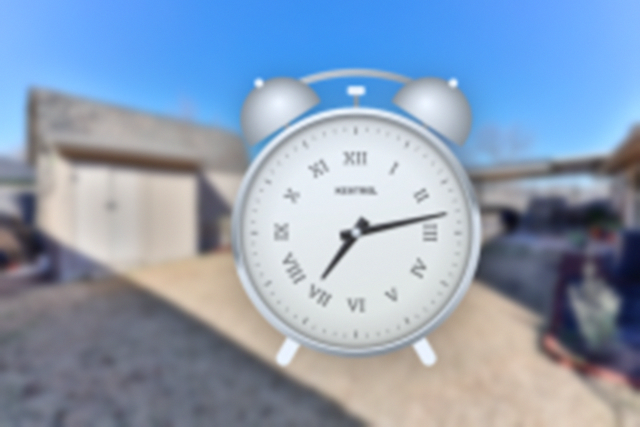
7:13
